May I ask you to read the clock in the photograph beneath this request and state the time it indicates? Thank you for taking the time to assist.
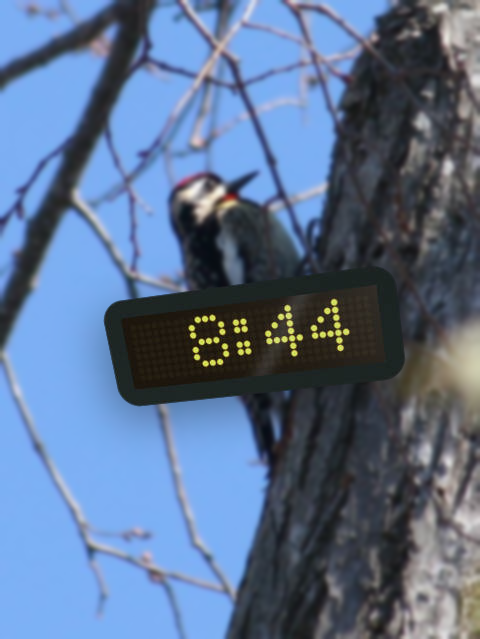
8:44
